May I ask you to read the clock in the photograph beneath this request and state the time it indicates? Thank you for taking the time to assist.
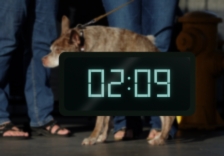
2:09
